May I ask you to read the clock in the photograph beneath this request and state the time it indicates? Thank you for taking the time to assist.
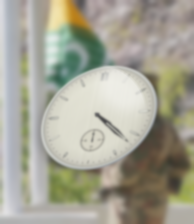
4:22
